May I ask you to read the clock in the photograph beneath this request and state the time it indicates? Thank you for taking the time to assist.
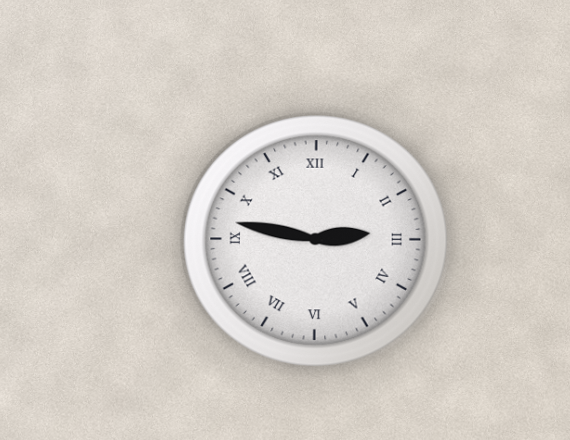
2:47
